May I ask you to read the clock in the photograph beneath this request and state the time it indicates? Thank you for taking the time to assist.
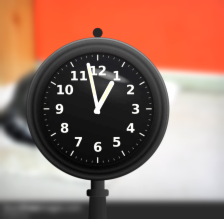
12:58
